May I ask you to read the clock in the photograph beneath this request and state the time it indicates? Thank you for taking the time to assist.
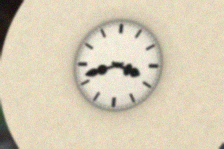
3:42
